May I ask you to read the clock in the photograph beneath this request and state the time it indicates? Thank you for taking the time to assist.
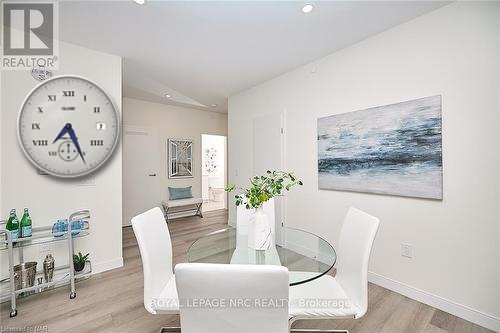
7:26
